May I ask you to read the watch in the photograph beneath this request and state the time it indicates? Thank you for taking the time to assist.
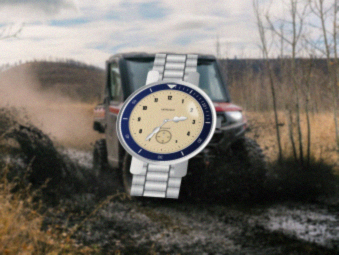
2:36
